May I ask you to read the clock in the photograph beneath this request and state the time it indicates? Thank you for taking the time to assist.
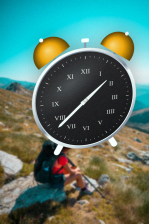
1:38
